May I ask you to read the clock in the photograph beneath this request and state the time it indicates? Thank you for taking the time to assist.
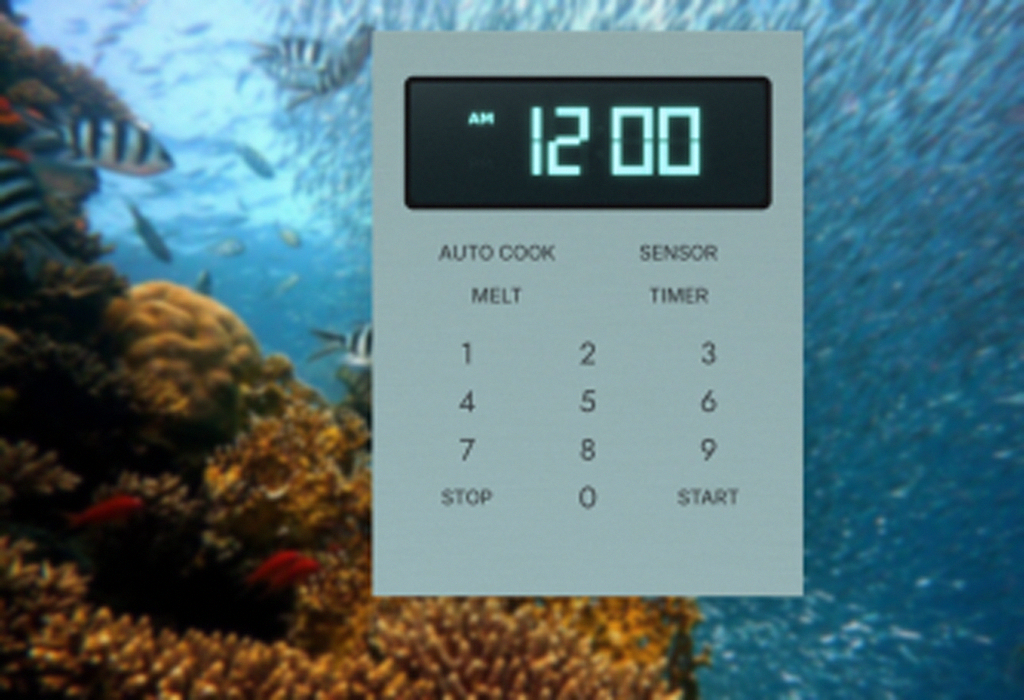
12:00
